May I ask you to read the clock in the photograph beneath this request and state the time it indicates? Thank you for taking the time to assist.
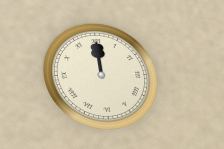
12:00
